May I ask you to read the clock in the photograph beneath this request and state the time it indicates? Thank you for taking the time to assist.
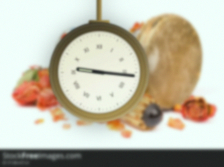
9:16
